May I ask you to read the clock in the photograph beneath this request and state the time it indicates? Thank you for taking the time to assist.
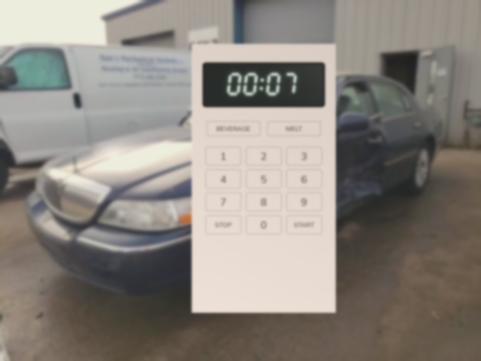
0:07
